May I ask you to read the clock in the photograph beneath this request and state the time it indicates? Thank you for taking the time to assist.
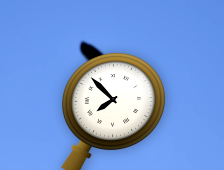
6:48
